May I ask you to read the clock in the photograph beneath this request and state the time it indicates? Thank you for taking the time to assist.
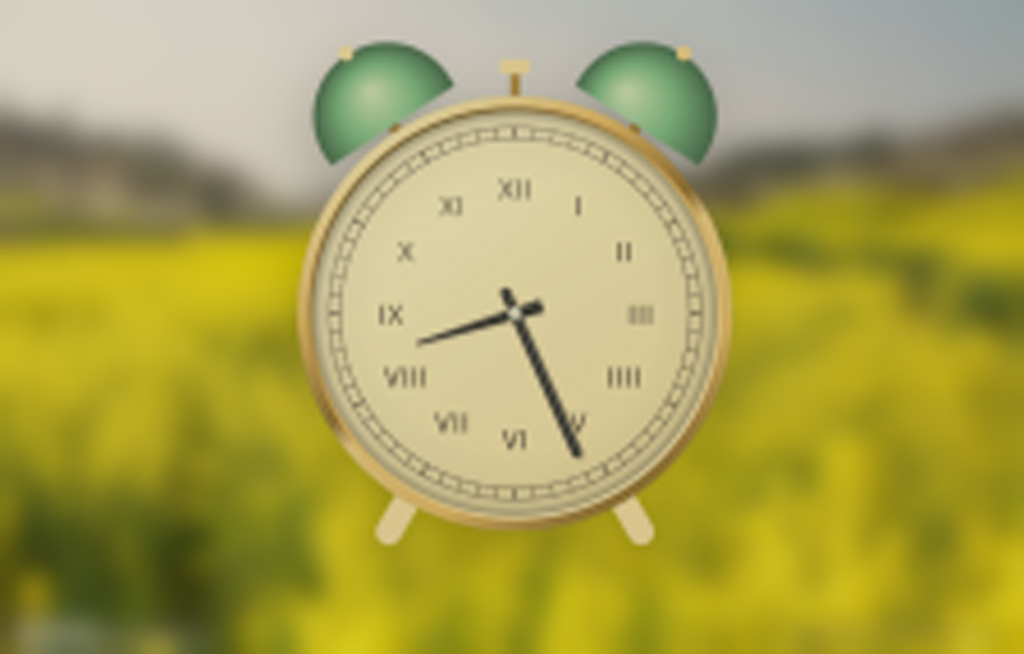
8:26
